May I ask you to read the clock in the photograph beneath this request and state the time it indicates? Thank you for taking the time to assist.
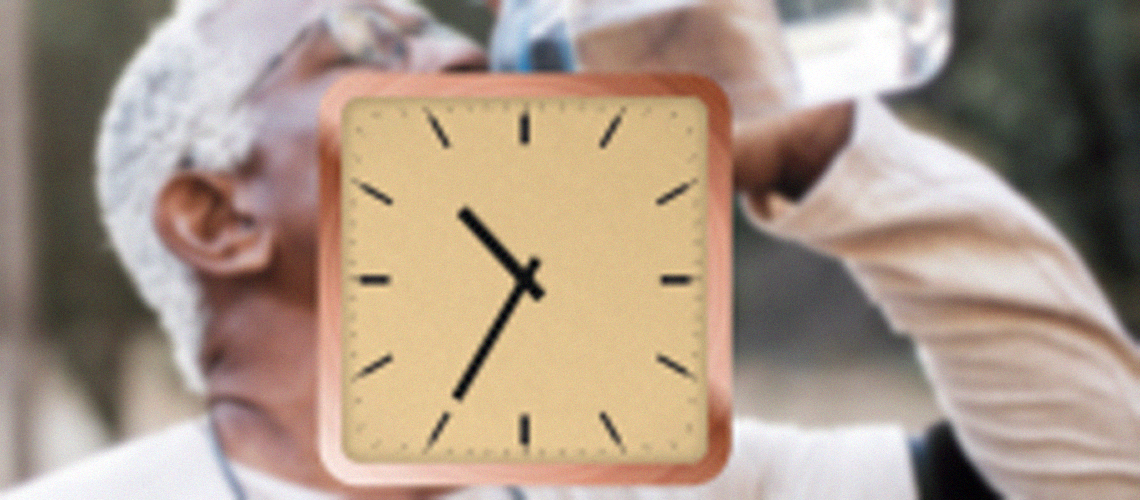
10:35
